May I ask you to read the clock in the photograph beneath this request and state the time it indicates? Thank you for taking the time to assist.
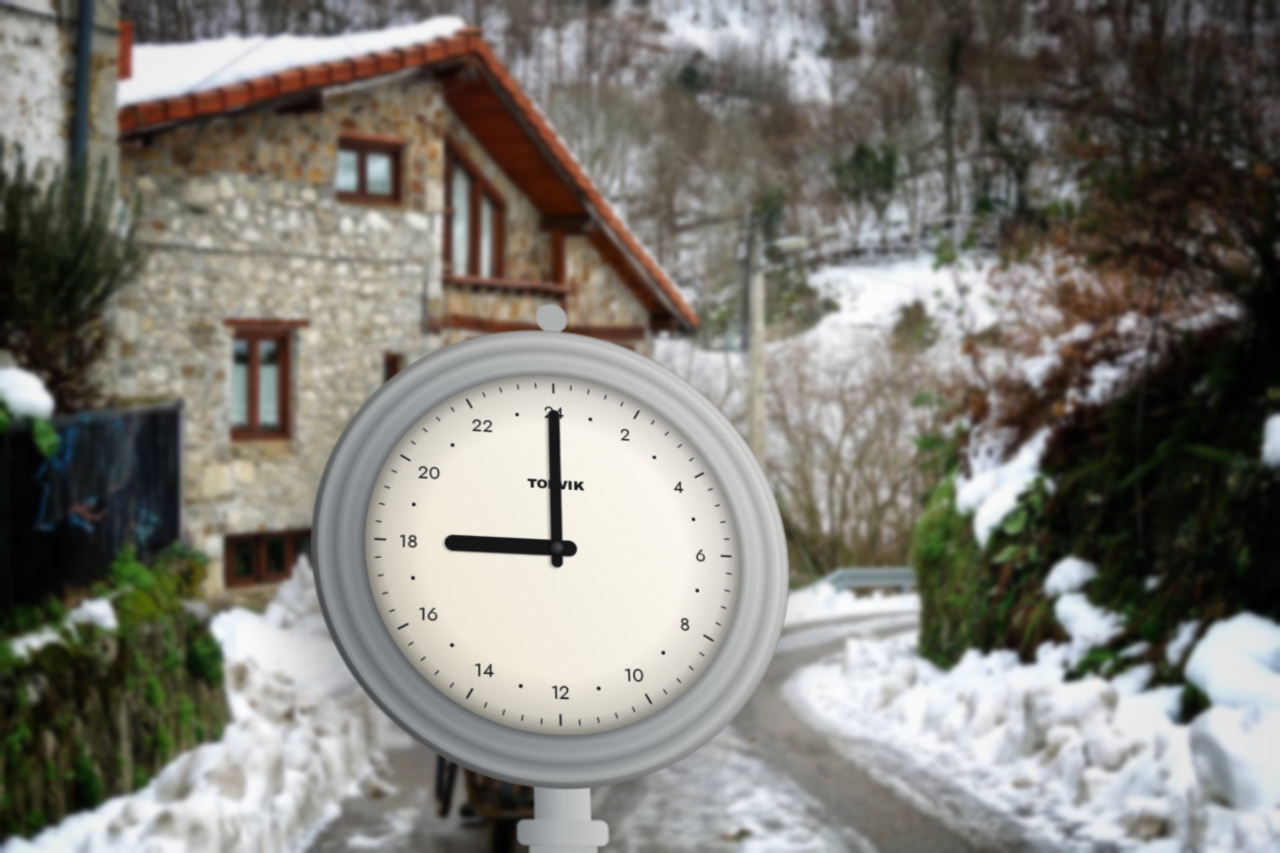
18:00
